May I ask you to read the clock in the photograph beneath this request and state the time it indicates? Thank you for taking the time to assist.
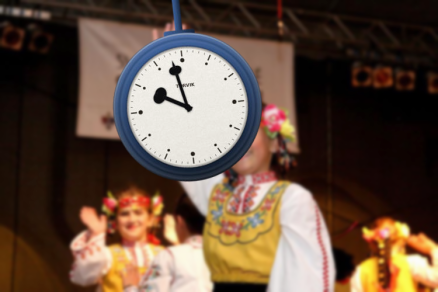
9:58
